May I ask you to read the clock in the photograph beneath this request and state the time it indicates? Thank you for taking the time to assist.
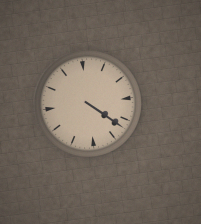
4:22
